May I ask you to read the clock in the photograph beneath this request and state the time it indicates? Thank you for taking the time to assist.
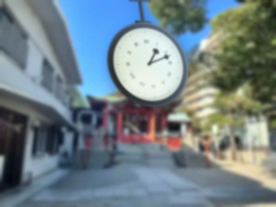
1:12
